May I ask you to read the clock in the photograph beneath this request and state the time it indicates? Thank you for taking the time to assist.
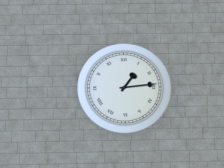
1:14
